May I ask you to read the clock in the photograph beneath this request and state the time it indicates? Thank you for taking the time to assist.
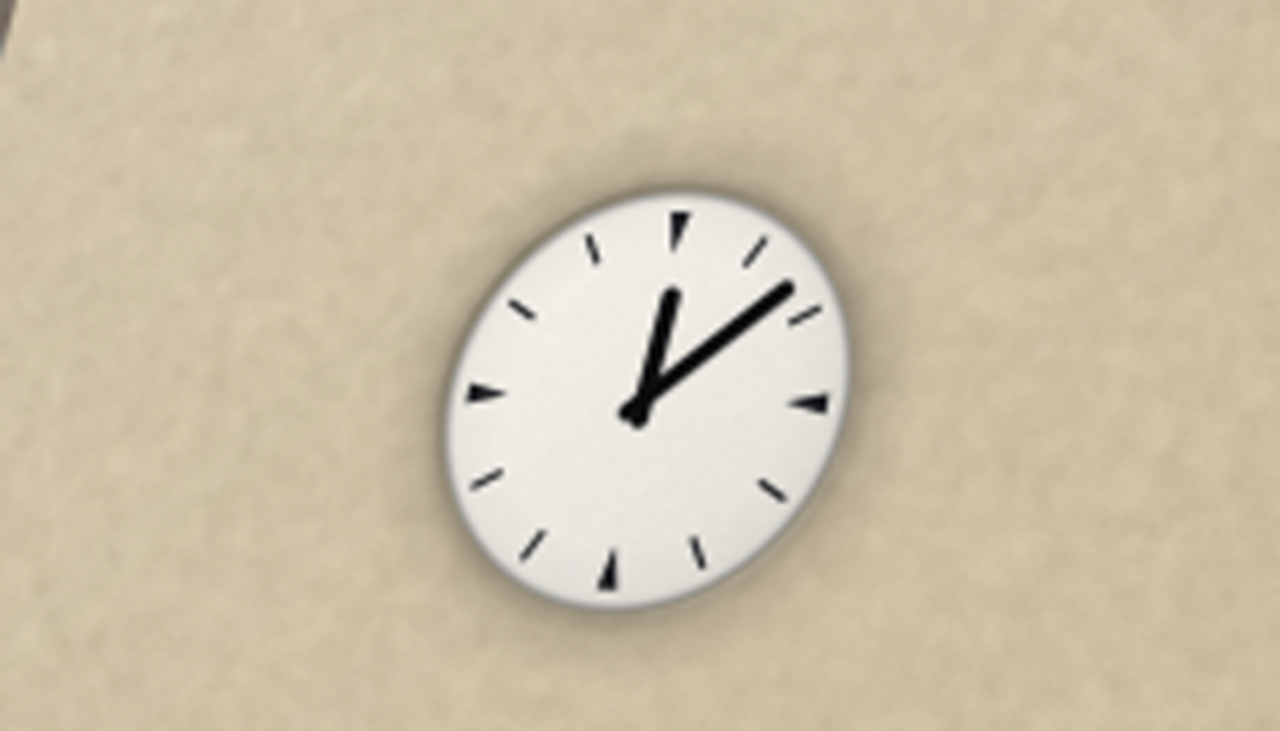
12:08
